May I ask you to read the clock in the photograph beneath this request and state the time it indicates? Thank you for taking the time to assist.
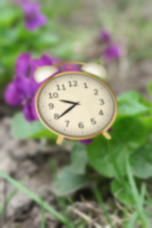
9:39
